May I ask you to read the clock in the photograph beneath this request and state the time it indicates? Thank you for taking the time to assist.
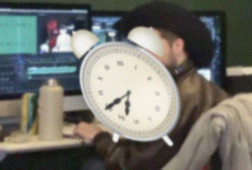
6:40
